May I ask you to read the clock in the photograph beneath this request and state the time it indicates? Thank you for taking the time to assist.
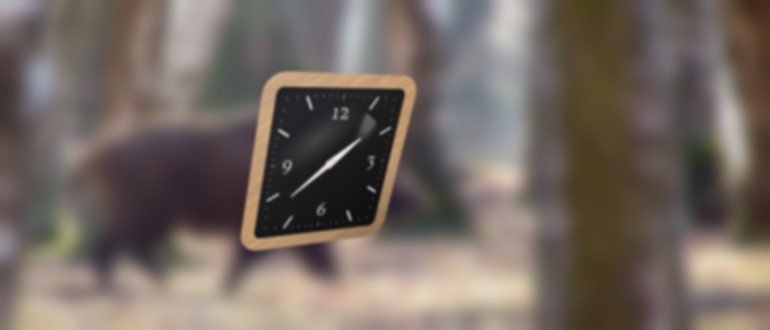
1:38
